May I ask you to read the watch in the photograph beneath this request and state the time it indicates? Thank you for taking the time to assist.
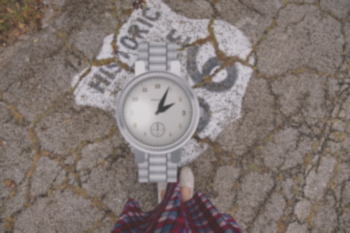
2:04
